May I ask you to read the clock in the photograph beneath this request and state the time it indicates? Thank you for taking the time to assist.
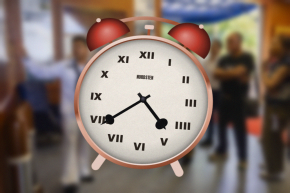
4:39
